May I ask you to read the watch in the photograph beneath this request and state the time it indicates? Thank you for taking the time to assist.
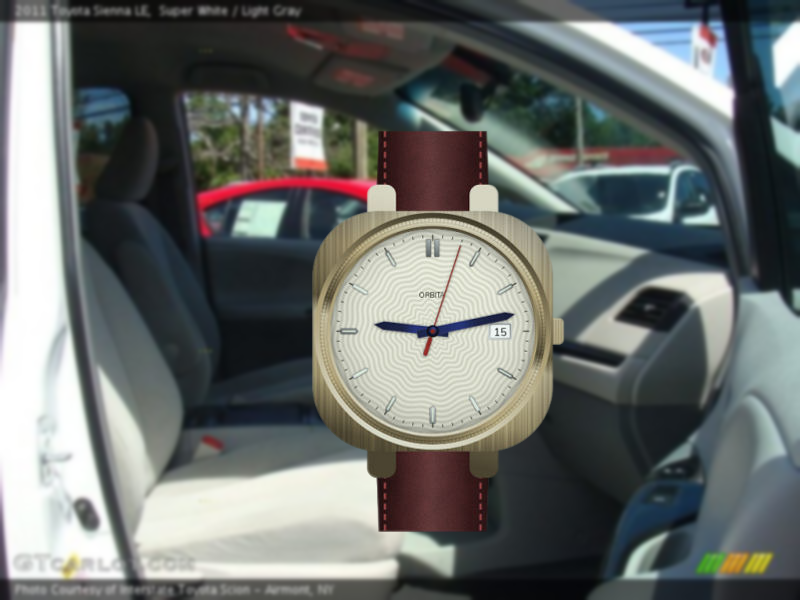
9:13:03
